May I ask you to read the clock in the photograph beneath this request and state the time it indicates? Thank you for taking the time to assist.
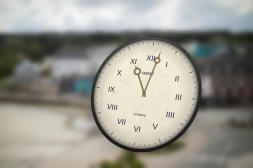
11:02
